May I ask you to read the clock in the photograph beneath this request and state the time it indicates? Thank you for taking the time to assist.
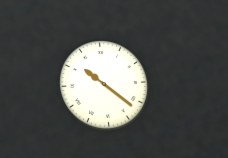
10:22
